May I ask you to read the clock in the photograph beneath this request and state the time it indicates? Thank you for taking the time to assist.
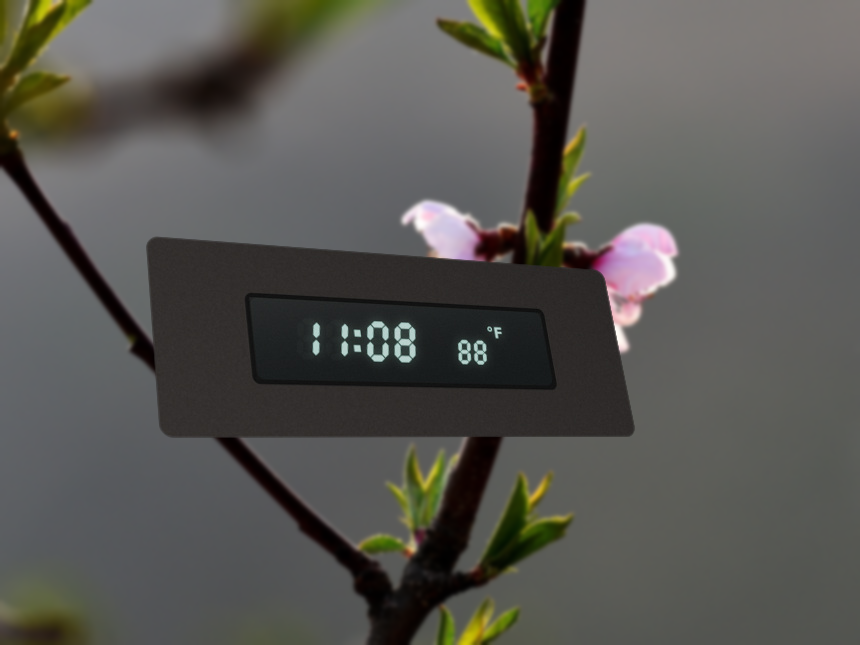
11:08
